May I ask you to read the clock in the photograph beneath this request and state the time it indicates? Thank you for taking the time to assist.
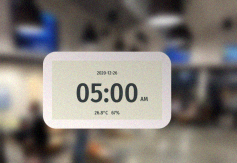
5:00
